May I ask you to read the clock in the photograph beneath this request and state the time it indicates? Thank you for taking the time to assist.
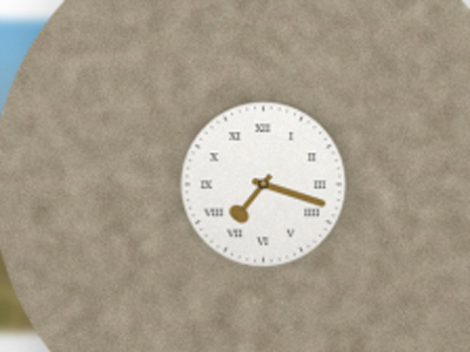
7:18
